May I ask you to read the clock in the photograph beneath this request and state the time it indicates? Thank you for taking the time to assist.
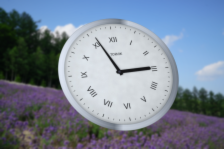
2:56
